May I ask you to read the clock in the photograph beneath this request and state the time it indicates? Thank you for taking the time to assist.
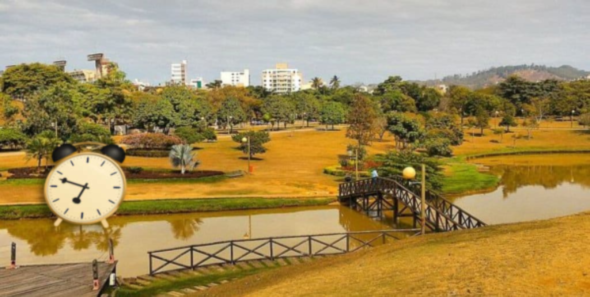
6:48
